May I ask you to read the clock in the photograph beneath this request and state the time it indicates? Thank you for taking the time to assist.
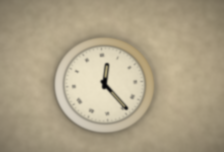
12:24
